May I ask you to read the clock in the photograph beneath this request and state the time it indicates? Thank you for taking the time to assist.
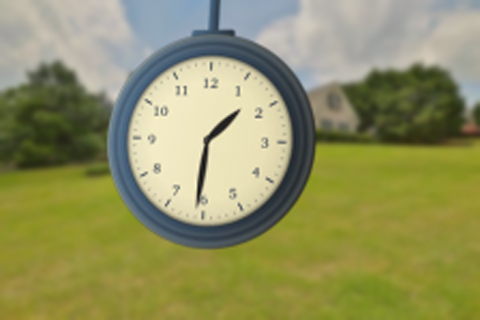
1:31
